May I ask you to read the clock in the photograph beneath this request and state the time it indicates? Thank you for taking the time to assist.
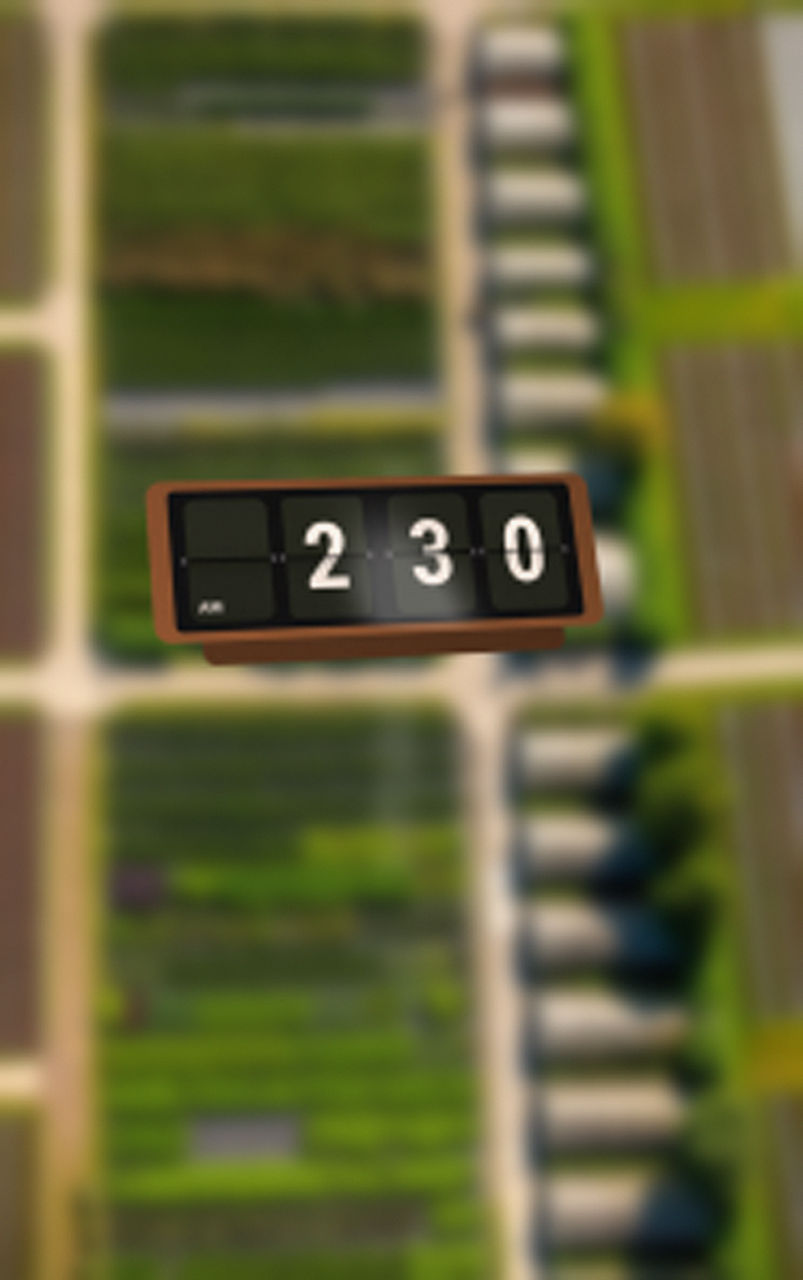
2:30
